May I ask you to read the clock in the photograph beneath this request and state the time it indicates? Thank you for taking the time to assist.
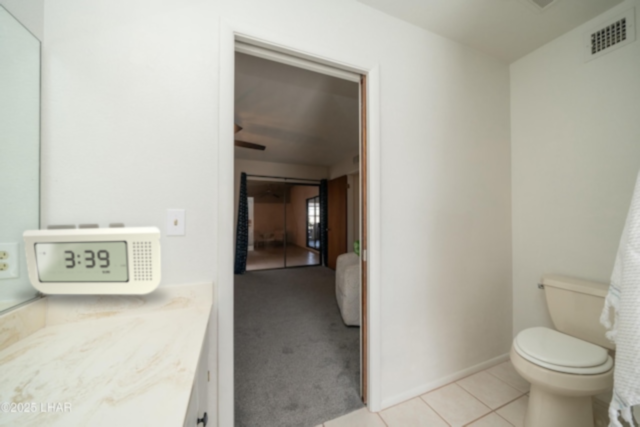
3:39
